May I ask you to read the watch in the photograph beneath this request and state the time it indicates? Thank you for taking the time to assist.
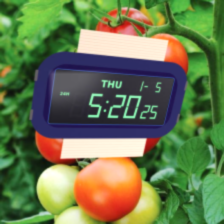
5:20:25
